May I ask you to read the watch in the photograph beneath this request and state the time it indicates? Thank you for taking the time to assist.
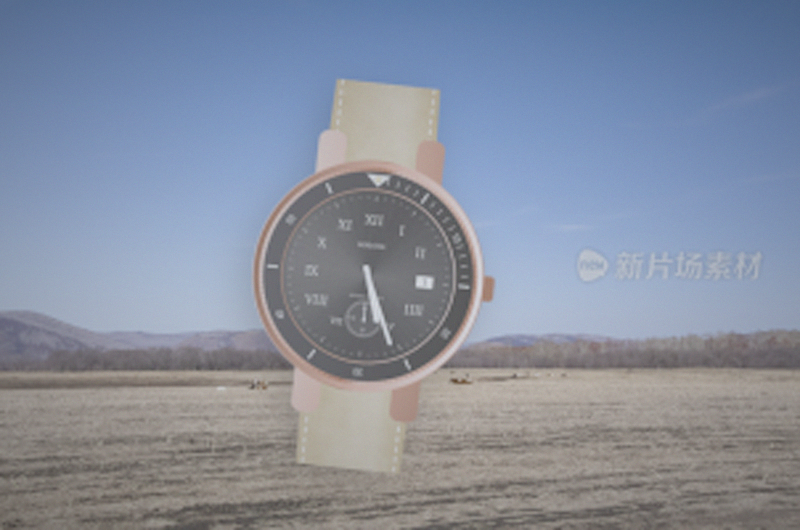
5:26
